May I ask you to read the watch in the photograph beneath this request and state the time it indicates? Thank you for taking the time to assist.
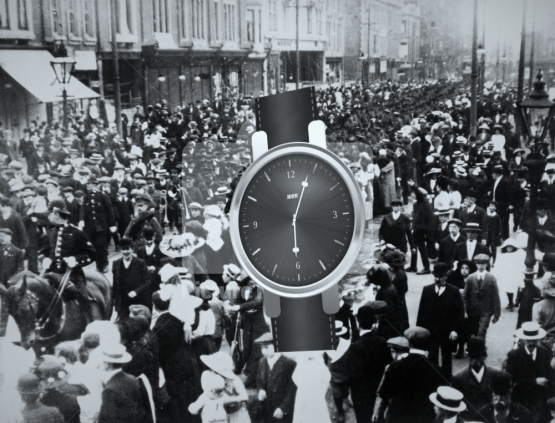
6:04
